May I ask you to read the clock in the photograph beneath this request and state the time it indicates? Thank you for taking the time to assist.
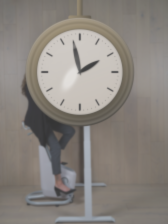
1:58
